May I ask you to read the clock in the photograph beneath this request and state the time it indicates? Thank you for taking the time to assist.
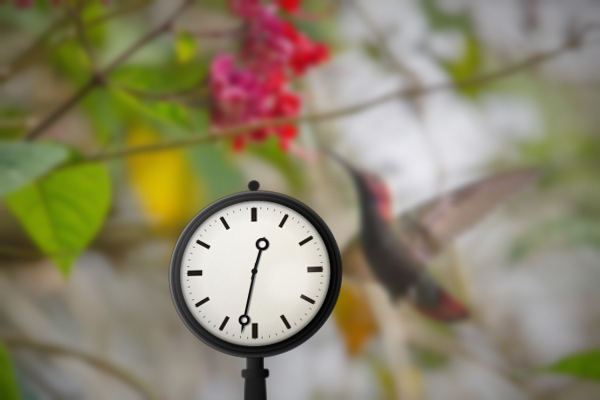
12:32
